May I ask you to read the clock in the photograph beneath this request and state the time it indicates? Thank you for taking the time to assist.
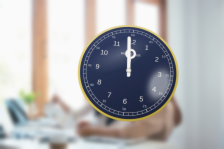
11:59
